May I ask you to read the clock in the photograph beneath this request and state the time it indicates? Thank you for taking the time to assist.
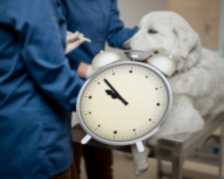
9:52
